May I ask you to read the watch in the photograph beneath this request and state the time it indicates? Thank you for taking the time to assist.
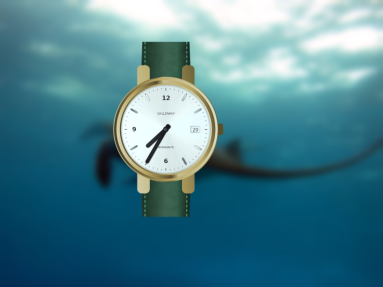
7:35
